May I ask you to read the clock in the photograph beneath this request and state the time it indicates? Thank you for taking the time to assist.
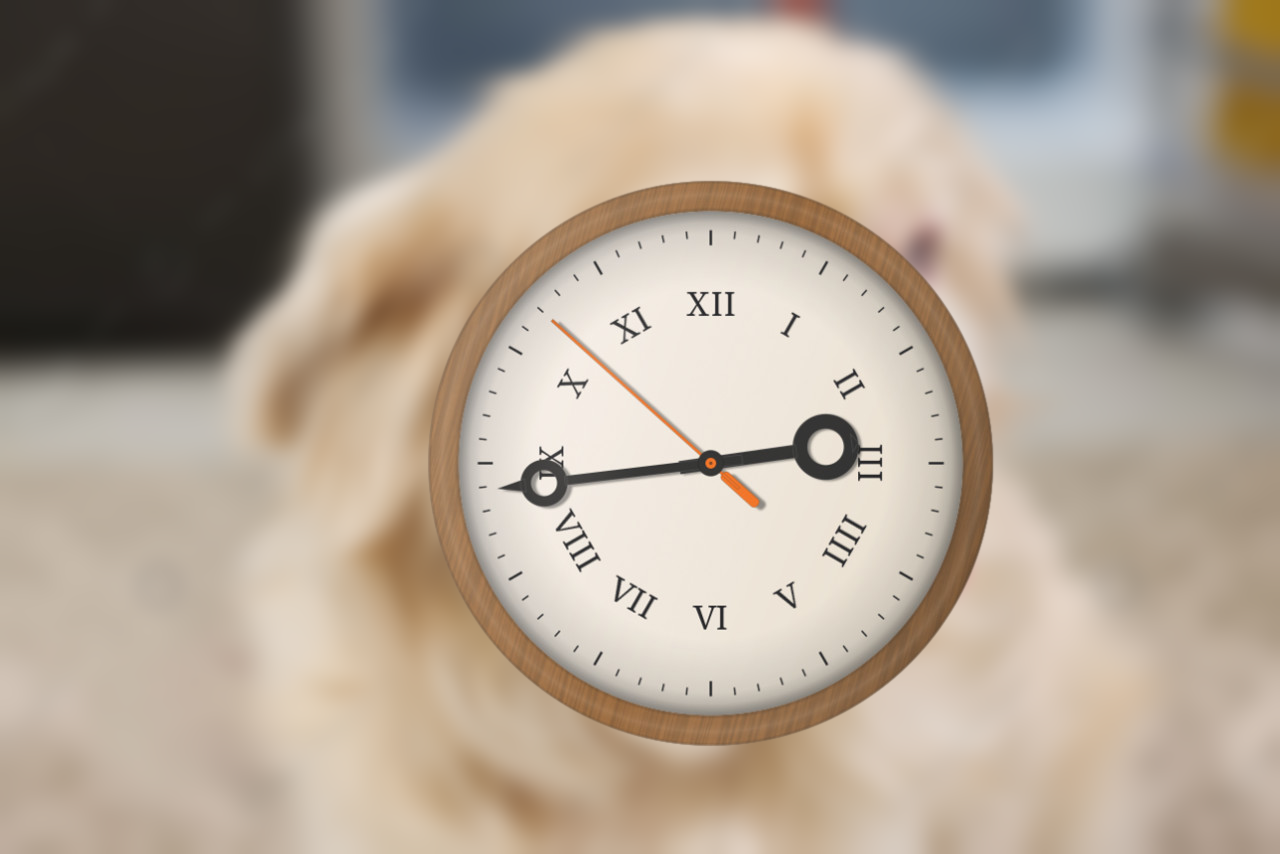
2:43:52
